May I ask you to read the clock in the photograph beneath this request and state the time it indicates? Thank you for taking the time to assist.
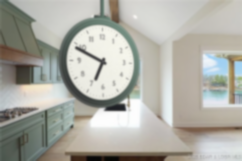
6:49
